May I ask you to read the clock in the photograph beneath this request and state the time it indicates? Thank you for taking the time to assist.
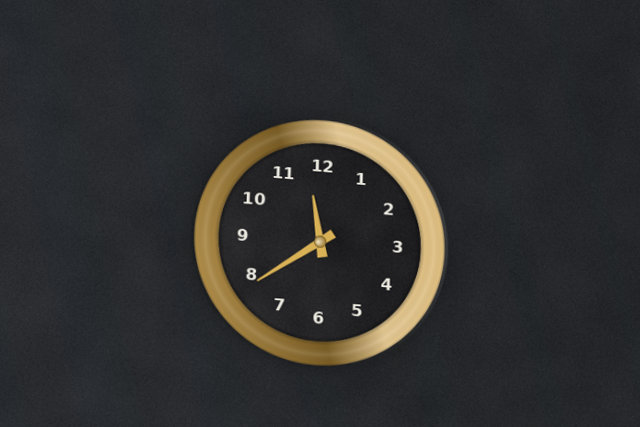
11:39
